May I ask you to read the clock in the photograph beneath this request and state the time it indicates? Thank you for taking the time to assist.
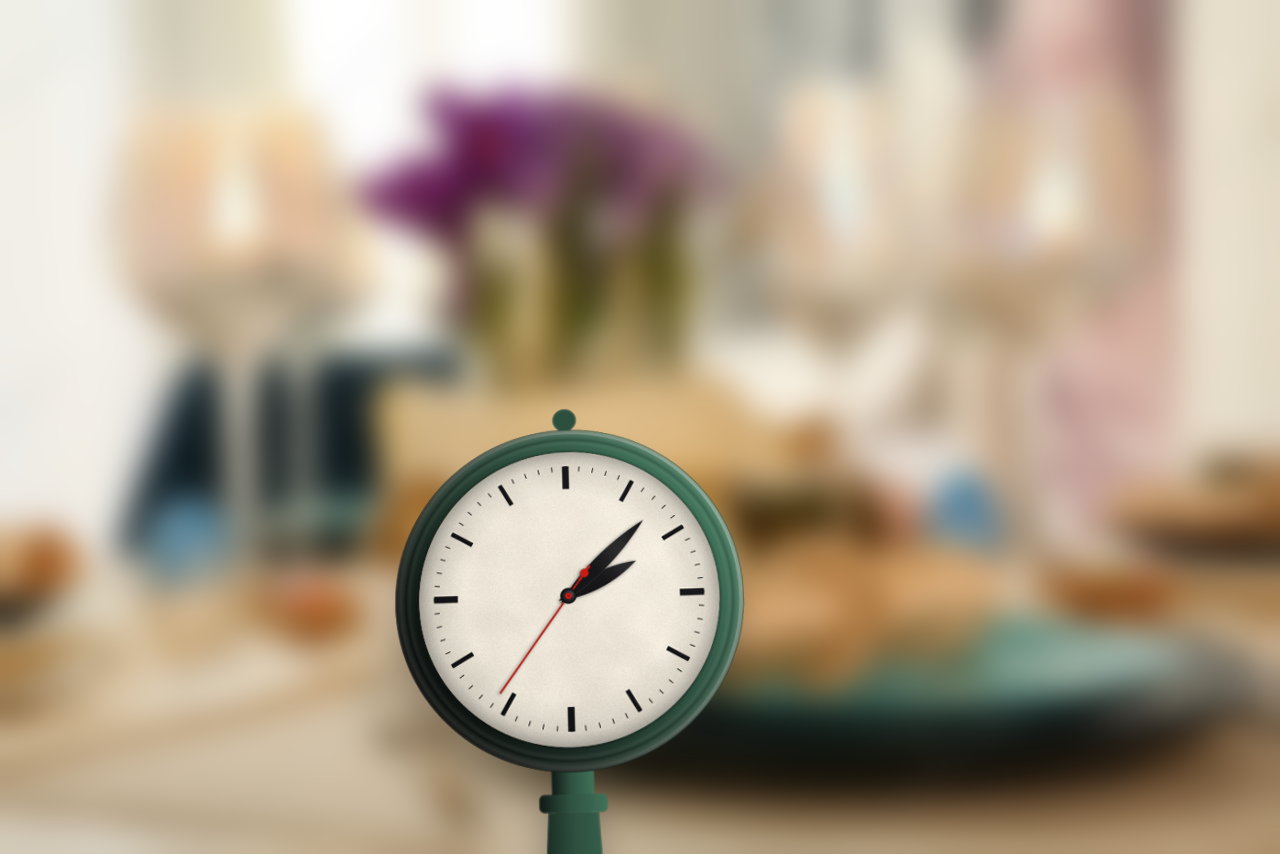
2:07:36
